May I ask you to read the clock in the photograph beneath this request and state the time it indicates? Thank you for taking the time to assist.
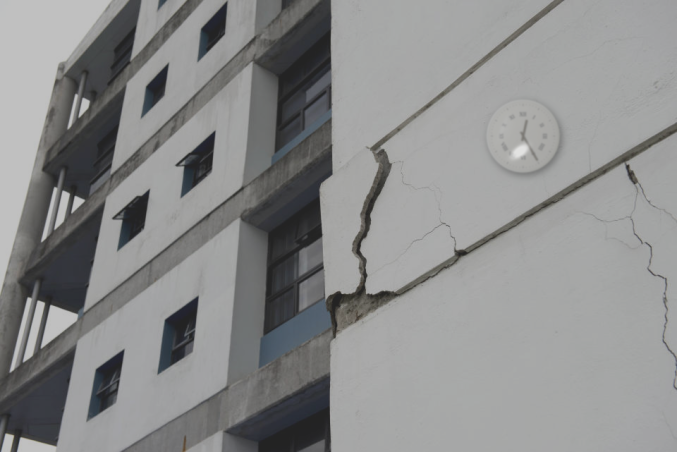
12:25
